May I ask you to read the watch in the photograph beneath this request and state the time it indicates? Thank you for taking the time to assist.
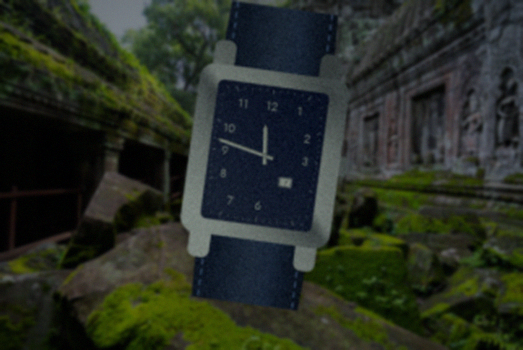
11:47
